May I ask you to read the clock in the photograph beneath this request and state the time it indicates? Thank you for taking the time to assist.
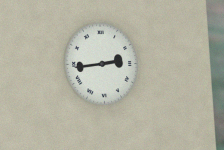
2:44
